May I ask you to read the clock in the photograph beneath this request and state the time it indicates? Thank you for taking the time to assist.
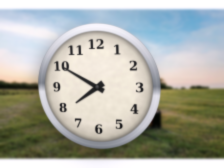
7:50
